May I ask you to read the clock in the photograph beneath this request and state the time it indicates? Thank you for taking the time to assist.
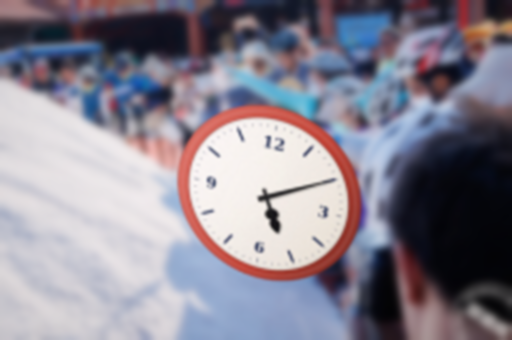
5:10
